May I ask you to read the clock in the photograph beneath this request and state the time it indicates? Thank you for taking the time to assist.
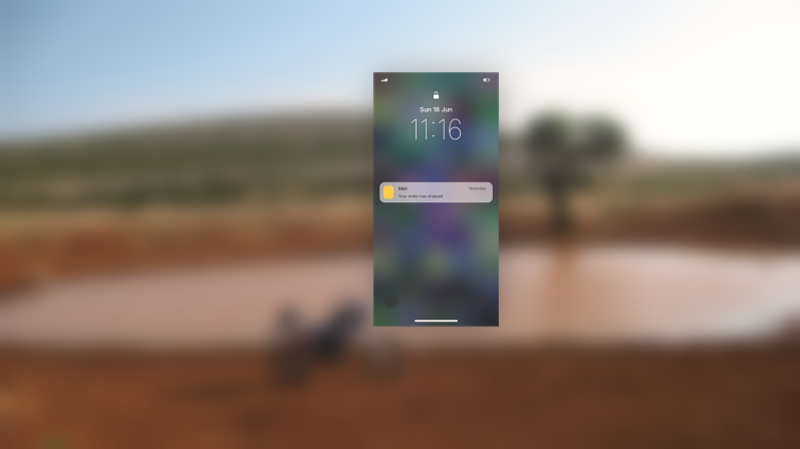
11:16
